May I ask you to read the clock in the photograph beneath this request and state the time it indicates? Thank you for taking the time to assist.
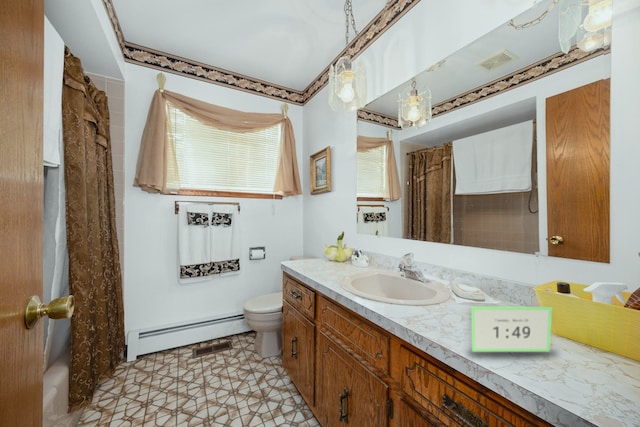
1:49
